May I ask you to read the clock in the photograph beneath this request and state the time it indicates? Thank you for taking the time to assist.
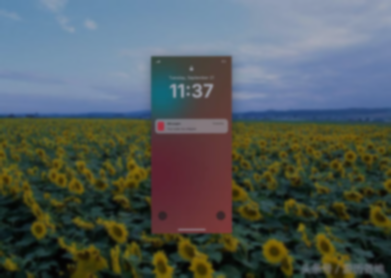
11:37
